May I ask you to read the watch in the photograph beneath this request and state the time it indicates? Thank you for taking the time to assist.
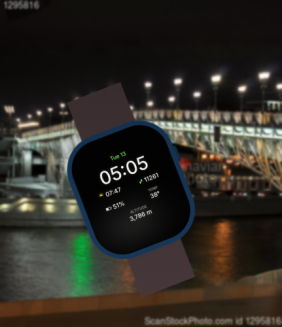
5:05
